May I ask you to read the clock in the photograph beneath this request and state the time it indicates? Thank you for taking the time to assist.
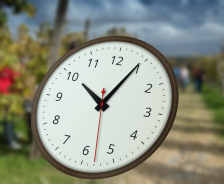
10:04:28
